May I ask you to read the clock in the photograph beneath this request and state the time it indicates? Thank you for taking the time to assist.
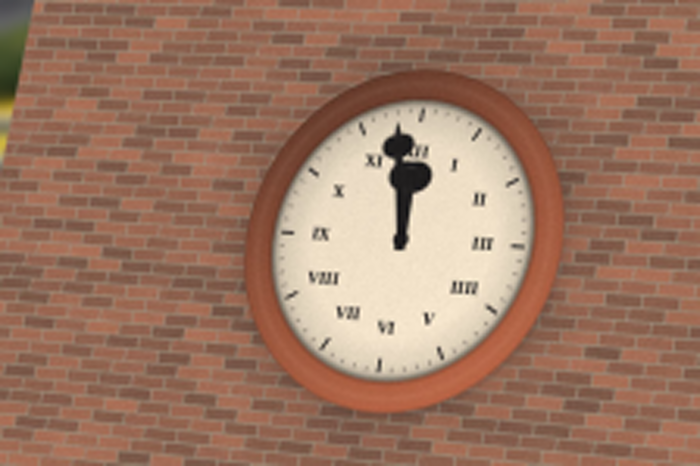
11:58
